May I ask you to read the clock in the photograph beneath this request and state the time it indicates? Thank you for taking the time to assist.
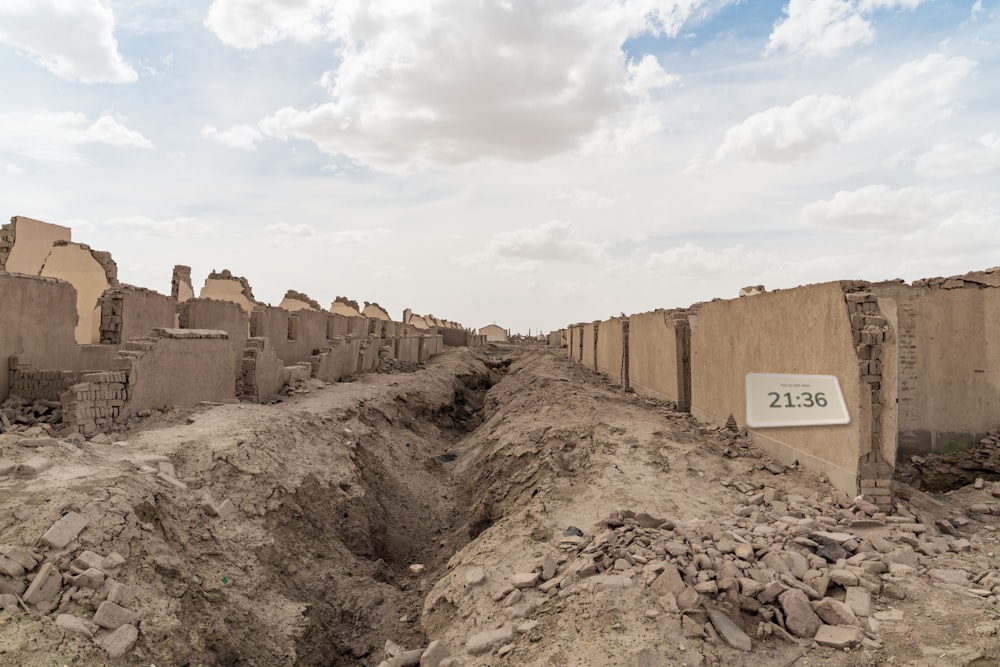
21:36
